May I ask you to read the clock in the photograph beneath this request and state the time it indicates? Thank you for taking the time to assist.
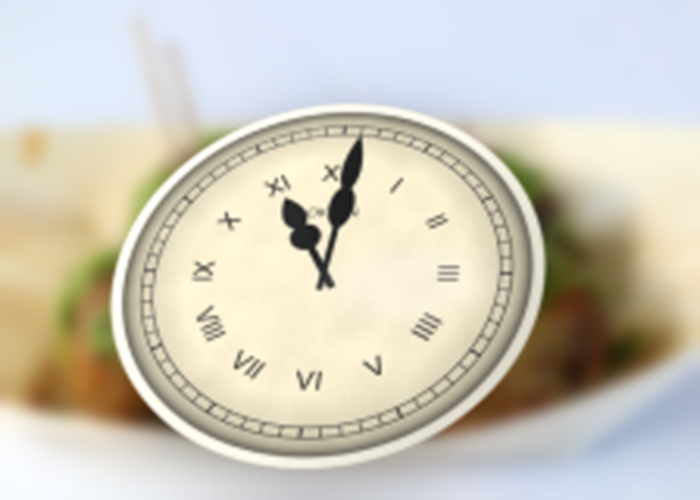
11:01
